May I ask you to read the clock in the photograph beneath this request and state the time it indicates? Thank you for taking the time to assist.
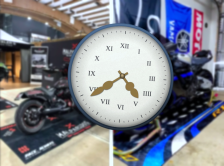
4:39
